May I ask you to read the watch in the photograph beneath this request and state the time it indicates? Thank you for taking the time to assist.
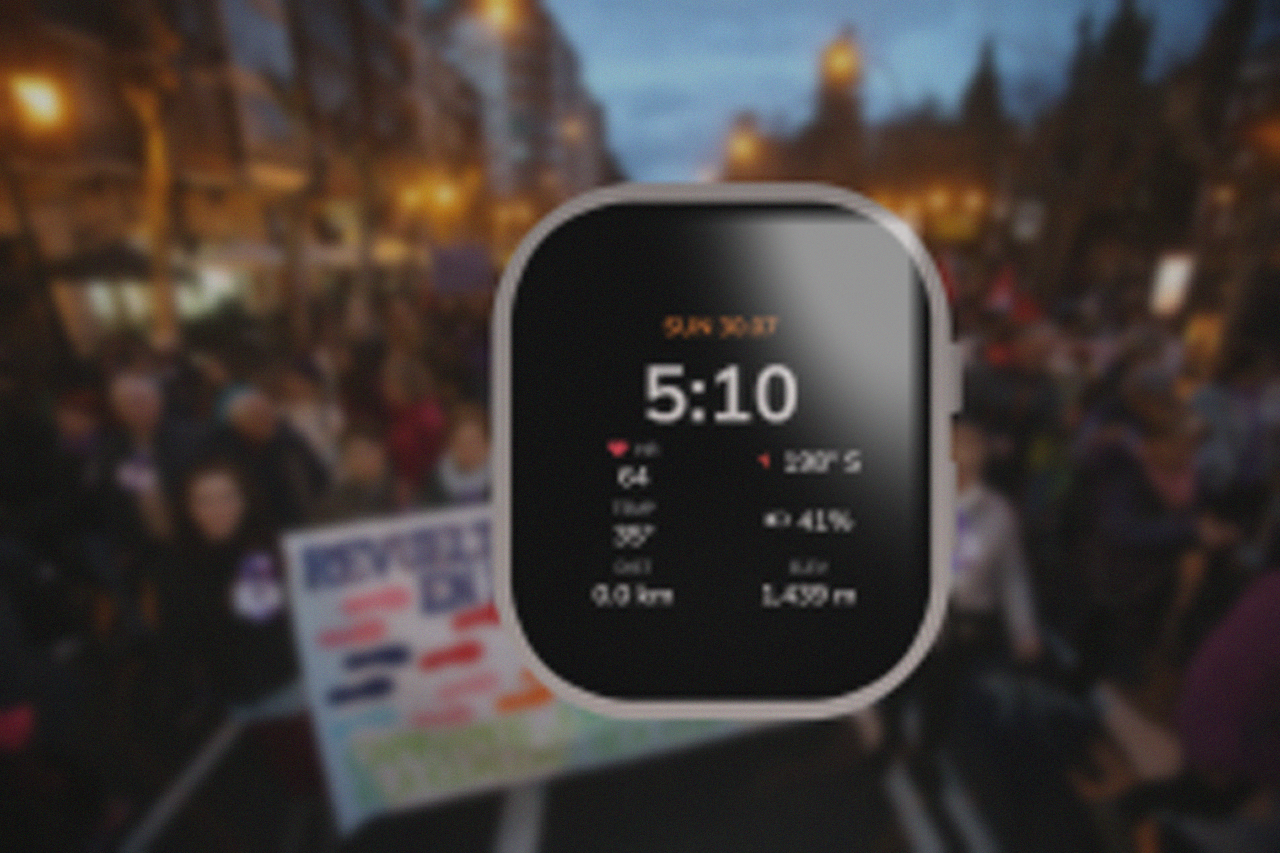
5:10
